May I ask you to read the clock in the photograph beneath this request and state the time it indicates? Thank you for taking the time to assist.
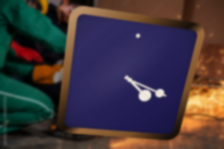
4:18
